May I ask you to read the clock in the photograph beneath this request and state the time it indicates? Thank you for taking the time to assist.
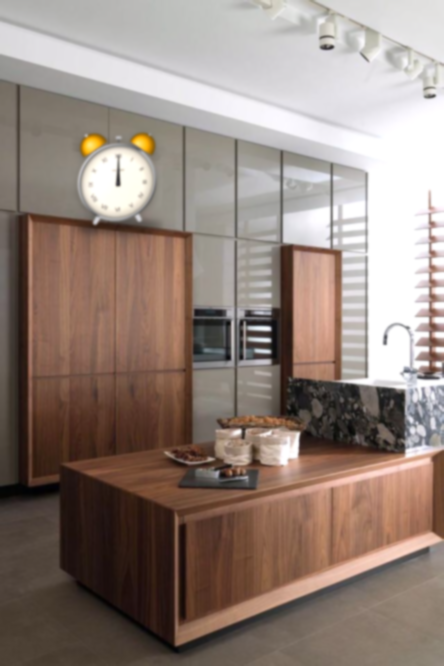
12:00
